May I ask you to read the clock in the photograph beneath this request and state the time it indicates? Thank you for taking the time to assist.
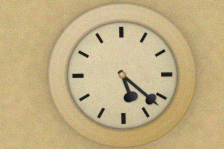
5:22
